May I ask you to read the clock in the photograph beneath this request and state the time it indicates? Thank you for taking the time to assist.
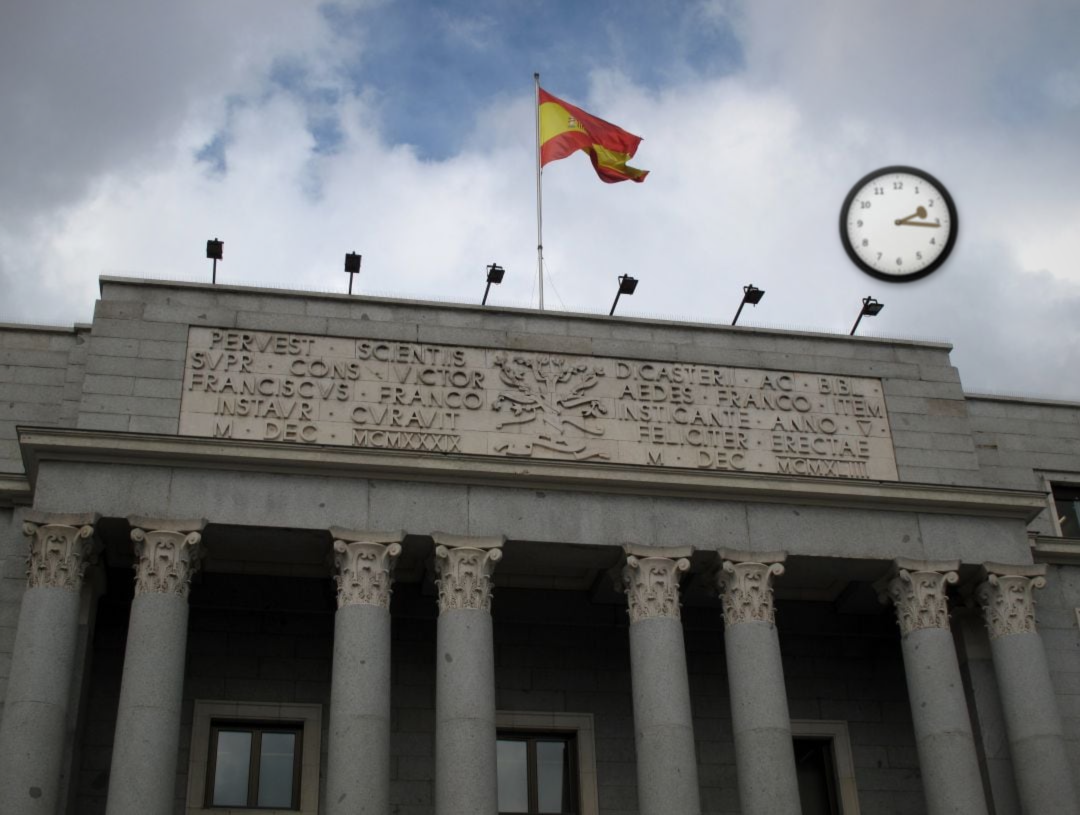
2:16
